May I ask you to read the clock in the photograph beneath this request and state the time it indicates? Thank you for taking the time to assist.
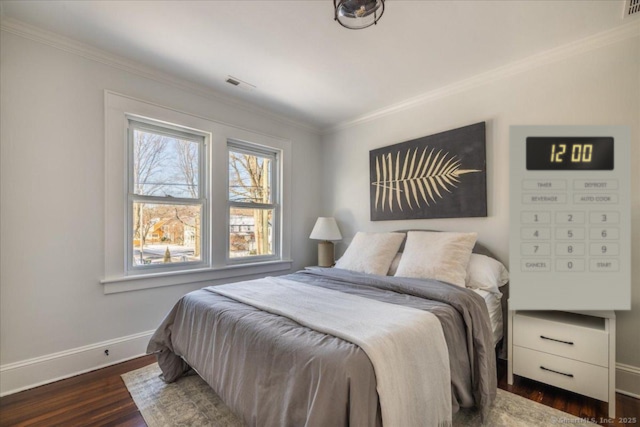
12:00
